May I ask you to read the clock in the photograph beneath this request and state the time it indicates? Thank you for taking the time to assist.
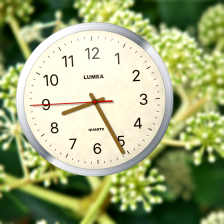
8:25:45
